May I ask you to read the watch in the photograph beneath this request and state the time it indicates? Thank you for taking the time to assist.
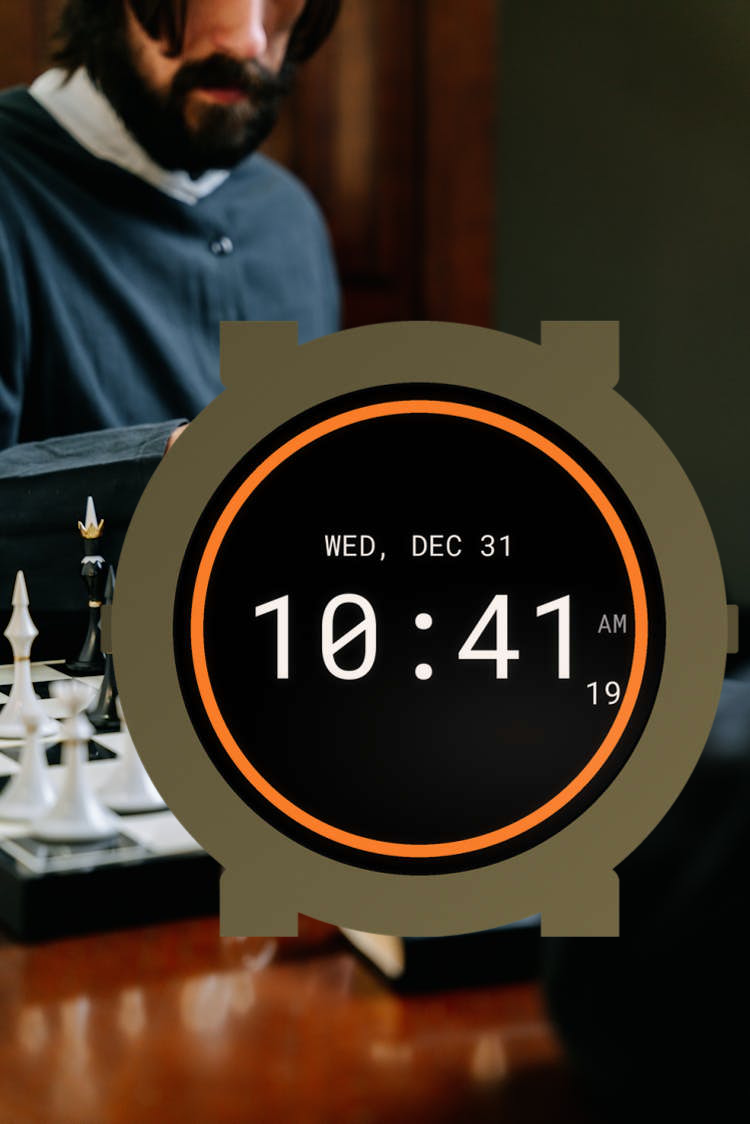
10:41:19
